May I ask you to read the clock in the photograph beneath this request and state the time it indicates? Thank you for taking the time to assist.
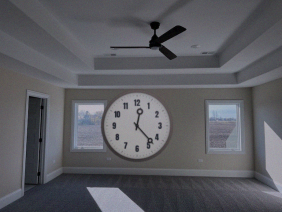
12:23
